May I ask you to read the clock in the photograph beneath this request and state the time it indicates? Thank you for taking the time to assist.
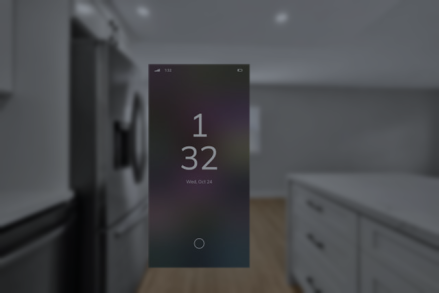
1:32
